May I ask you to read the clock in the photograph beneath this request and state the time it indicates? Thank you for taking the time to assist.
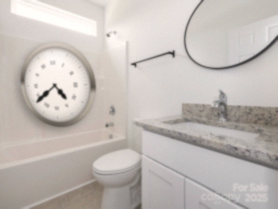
4:39
